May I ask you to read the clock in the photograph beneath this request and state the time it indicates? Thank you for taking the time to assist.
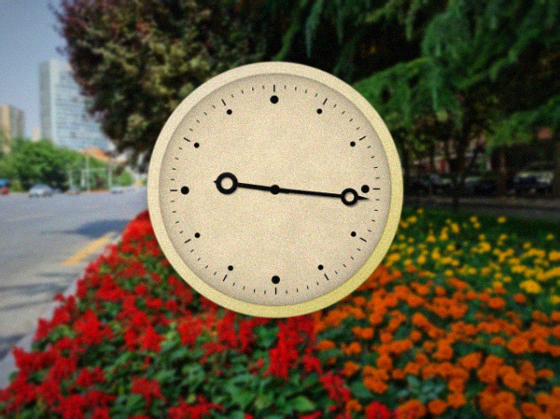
9:16
